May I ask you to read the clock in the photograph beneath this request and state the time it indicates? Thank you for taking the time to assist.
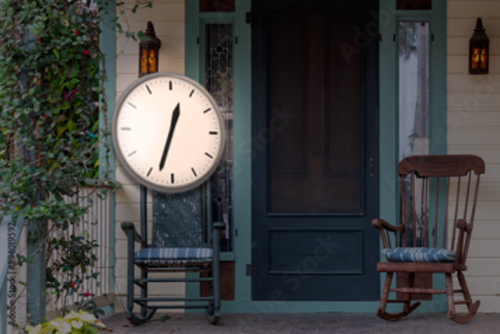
12:33
